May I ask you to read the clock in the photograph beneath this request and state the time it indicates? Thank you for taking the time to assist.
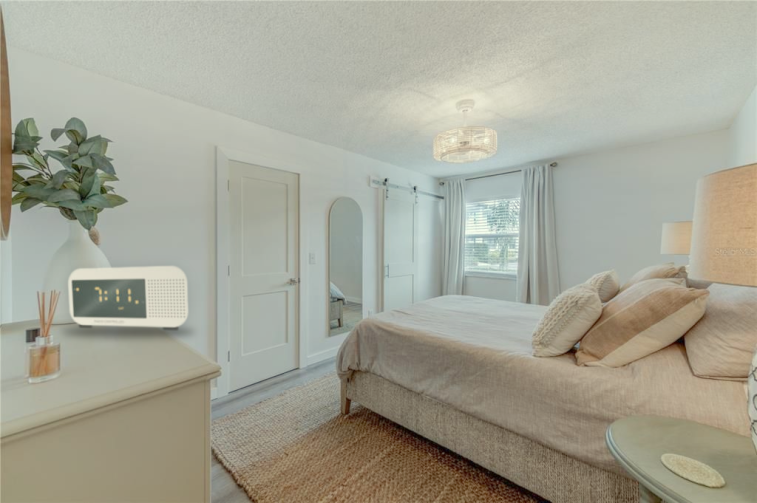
7:11
